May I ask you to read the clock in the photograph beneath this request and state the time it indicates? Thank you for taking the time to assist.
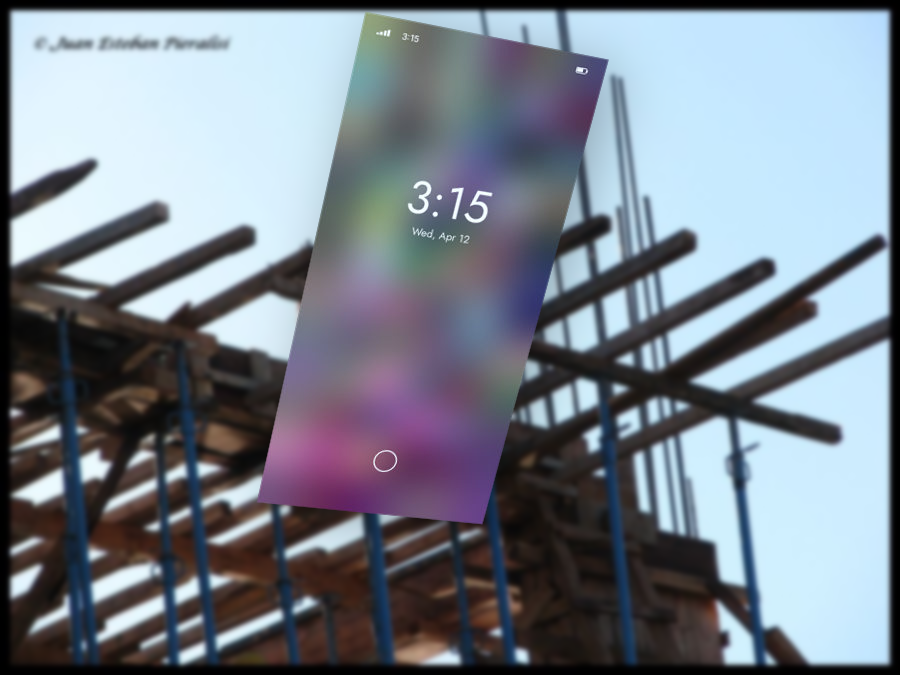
3:15
